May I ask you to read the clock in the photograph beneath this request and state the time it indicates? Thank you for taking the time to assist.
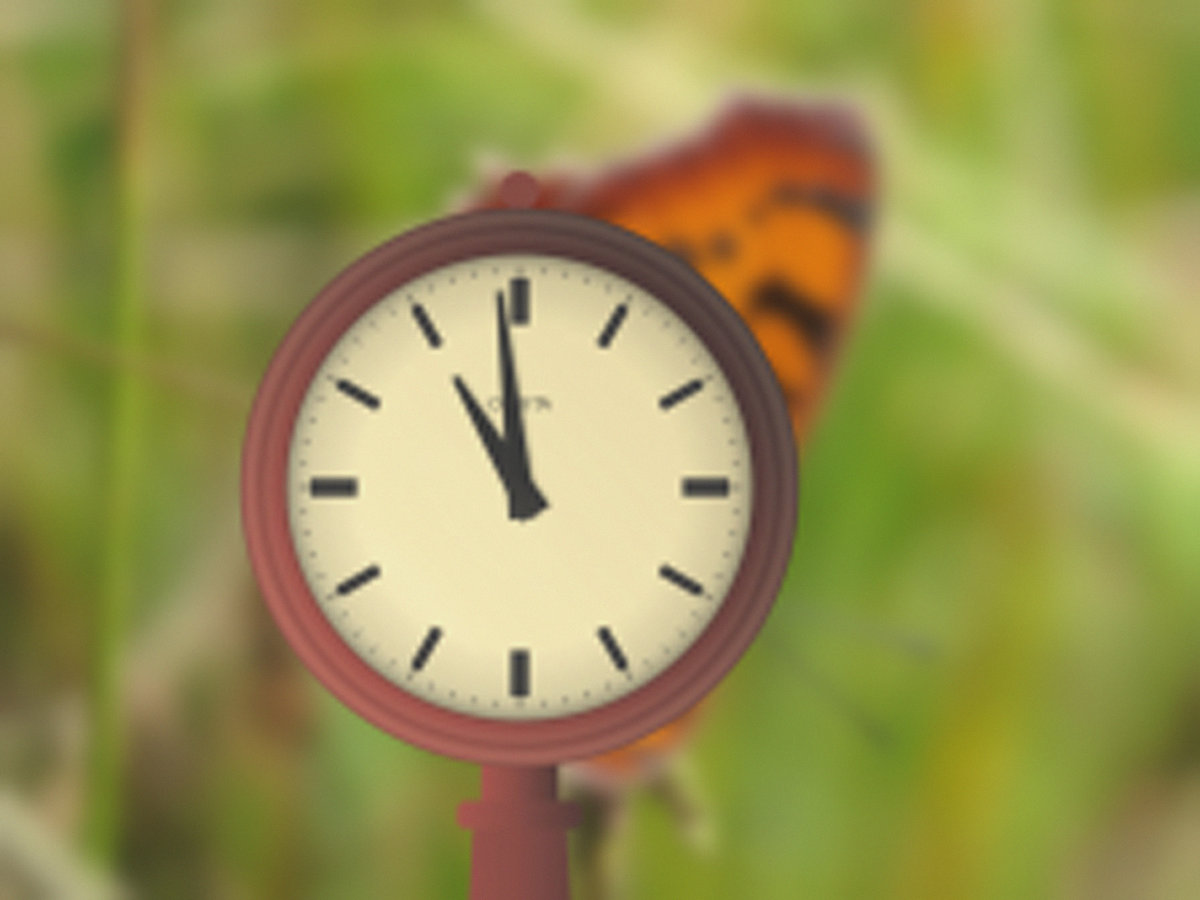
10:59
